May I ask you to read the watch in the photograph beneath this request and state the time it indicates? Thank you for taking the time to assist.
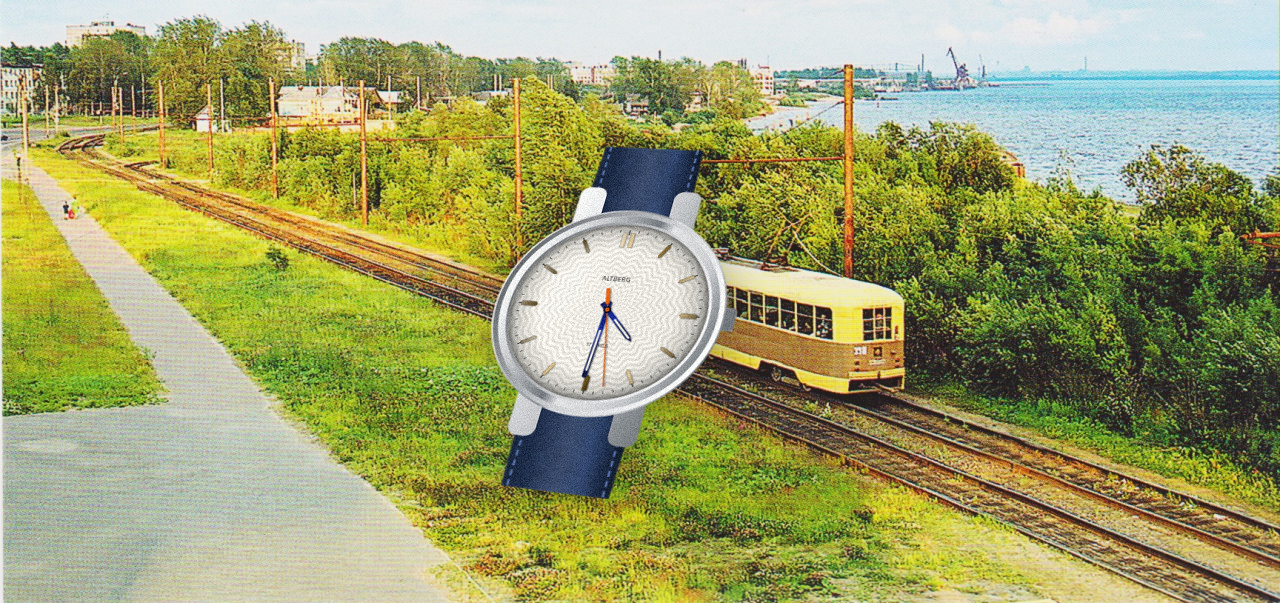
4:30:28
